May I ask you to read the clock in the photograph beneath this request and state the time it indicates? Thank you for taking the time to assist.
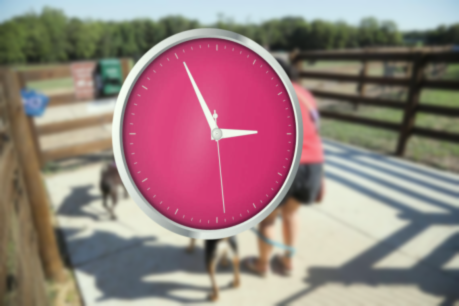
2:55:29
